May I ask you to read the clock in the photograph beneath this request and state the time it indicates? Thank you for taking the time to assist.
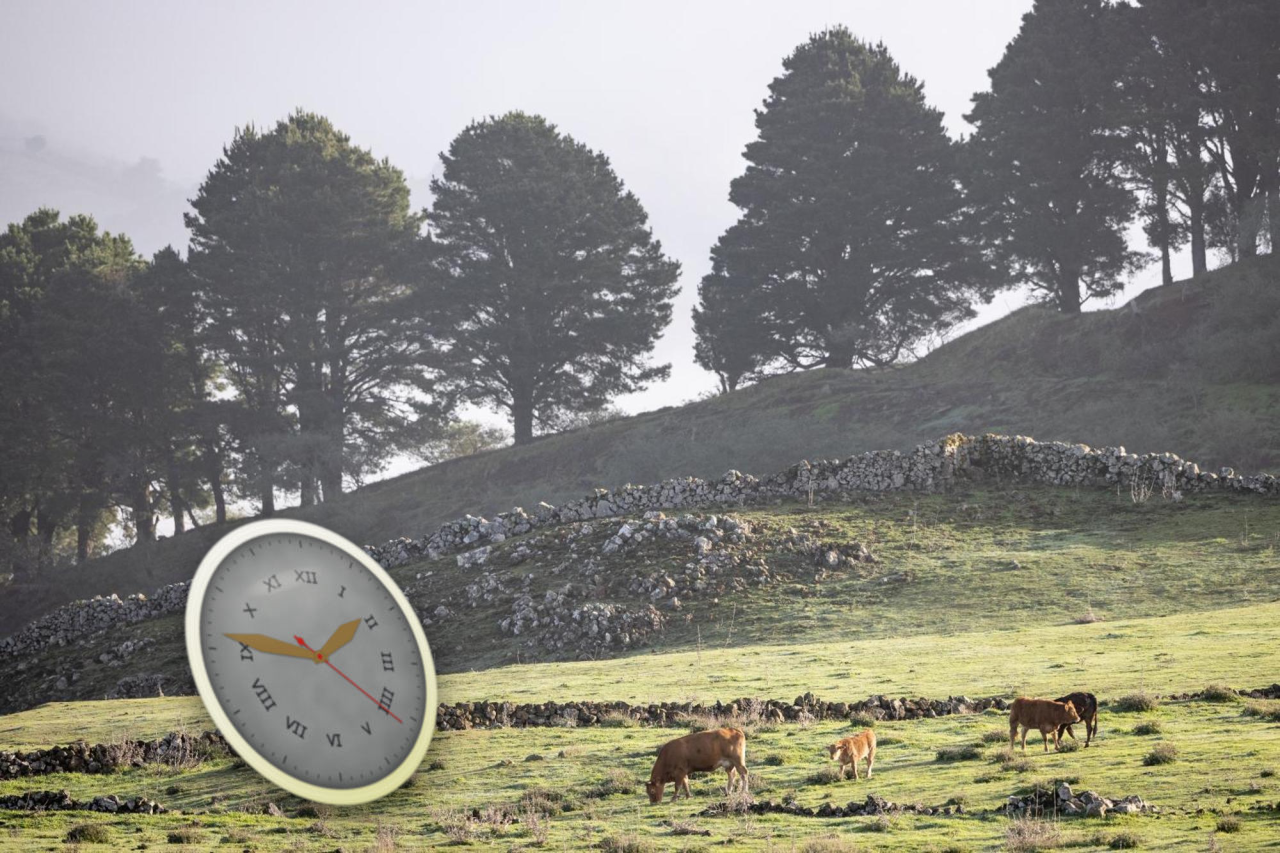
1:46:21
